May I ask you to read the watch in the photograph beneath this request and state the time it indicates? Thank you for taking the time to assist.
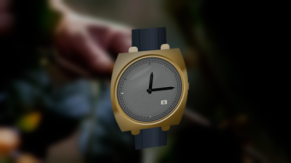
12:15
